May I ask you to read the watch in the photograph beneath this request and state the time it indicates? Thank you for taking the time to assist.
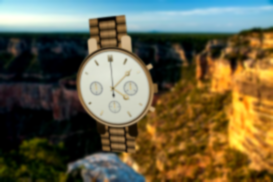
4:08
